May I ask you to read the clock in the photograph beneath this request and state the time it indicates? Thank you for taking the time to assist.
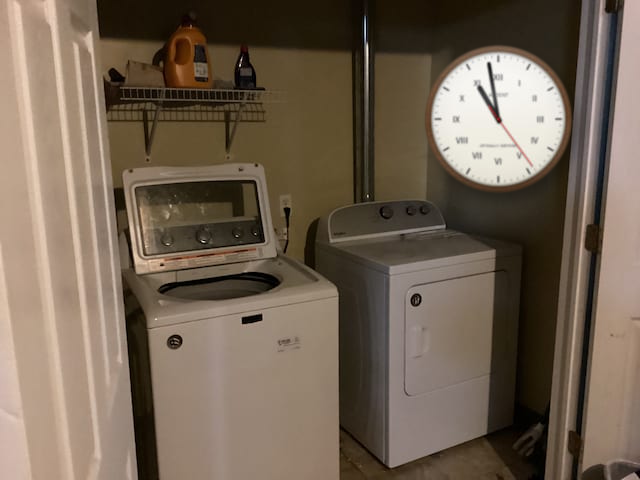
10:58:24
